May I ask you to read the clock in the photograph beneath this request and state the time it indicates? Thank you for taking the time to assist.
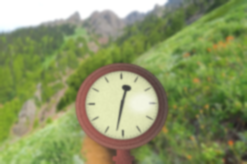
12:32
